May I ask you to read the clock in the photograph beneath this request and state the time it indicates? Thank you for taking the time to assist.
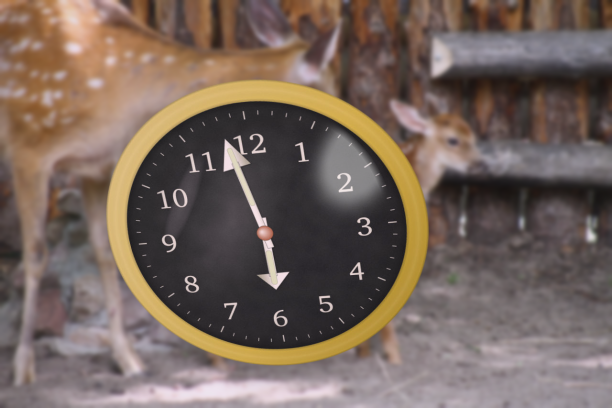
5:58
